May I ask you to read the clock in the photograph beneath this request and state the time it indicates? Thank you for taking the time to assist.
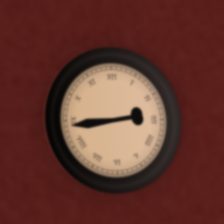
2:44
